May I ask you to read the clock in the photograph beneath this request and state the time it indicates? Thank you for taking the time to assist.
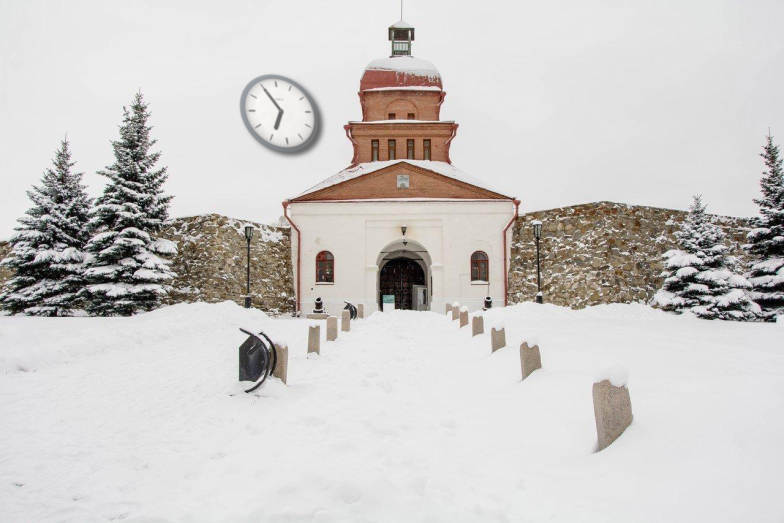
6:55
